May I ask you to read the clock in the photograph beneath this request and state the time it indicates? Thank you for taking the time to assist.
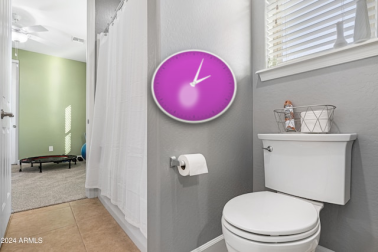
2:03
